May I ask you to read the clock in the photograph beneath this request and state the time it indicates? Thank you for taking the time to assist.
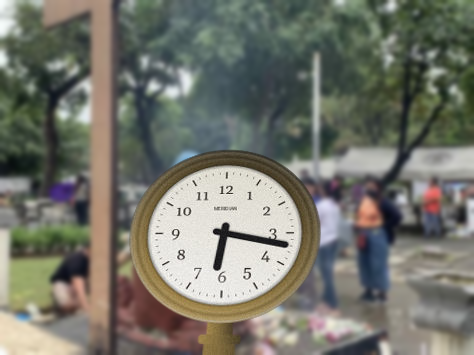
6:17
